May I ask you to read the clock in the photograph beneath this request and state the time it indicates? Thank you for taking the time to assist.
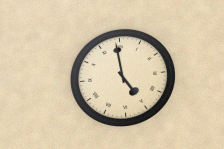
4:59
